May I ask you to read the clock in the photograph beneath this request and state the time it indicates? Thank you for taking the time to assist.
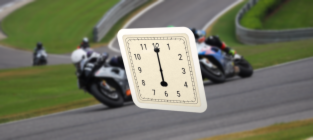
6:00
